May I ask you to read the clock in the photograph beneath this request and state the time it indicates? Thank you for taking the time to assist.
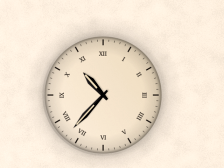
10:37
